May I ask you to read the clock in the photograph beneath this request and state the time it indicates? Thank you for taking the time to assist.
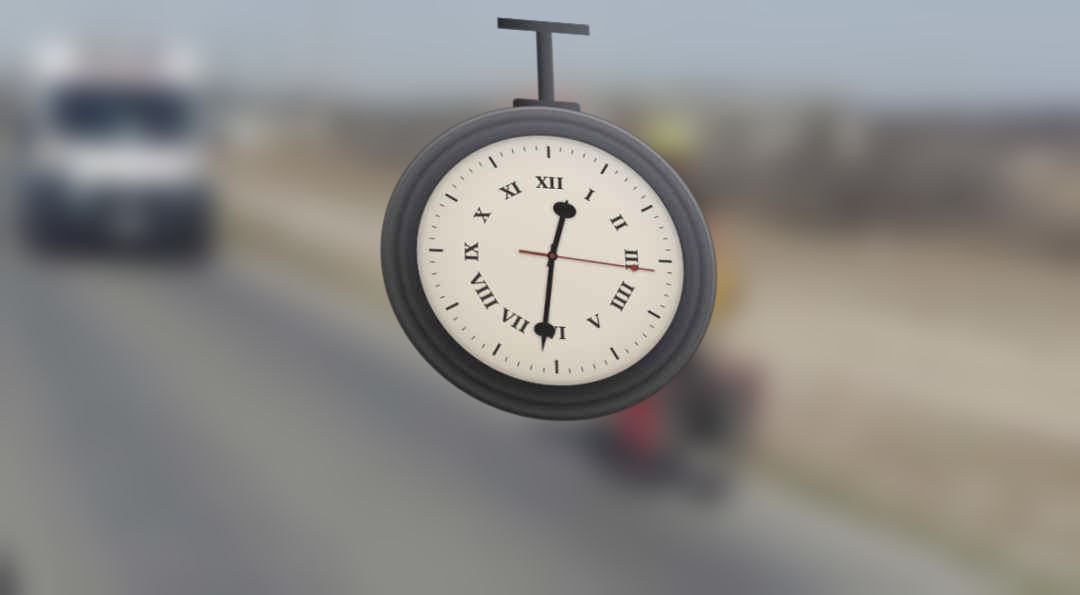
12:31:16
